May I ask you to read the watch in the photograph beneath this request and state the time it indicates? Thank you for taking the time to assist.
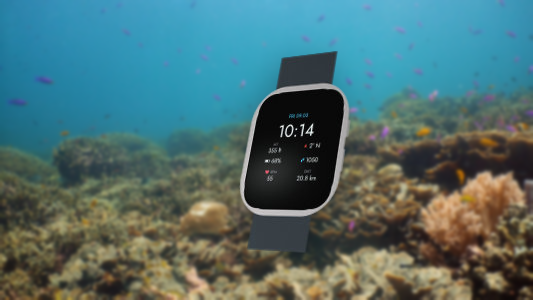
10:14
